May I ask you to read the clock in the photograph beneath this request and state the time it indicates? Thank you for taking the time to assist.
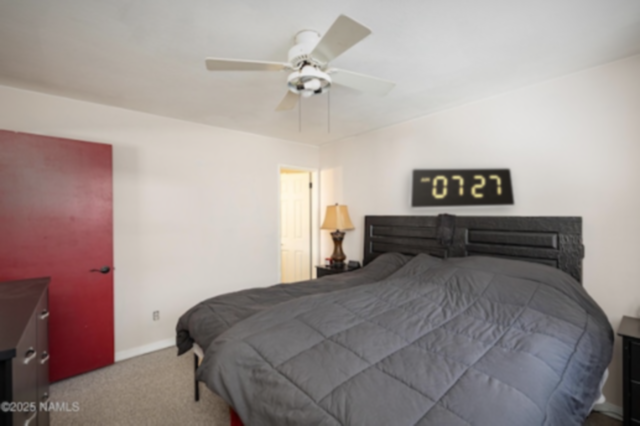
7:27
